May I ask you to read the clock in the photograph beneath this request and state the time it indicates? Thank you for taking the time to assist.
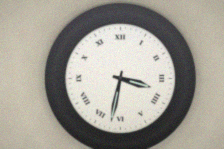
3:32
